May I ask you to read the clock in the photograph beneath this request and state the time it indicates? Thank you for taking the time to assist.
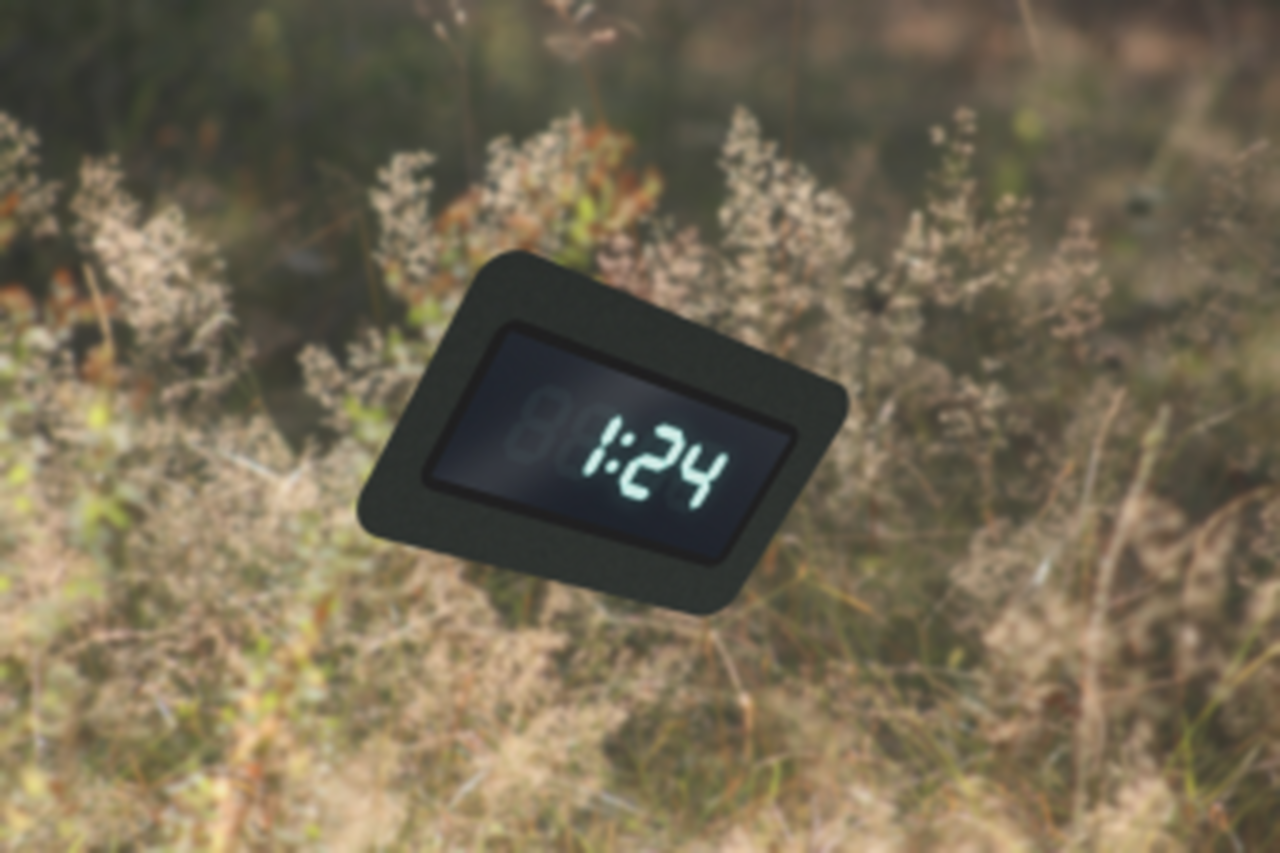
1:24
